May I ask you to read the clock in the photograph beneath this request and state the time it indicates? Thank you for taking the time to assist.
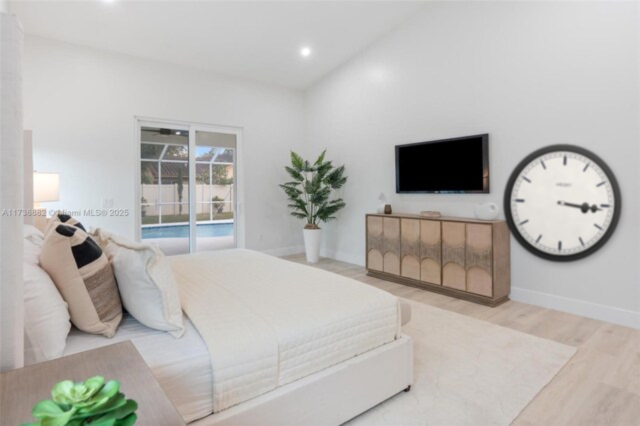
3:16
